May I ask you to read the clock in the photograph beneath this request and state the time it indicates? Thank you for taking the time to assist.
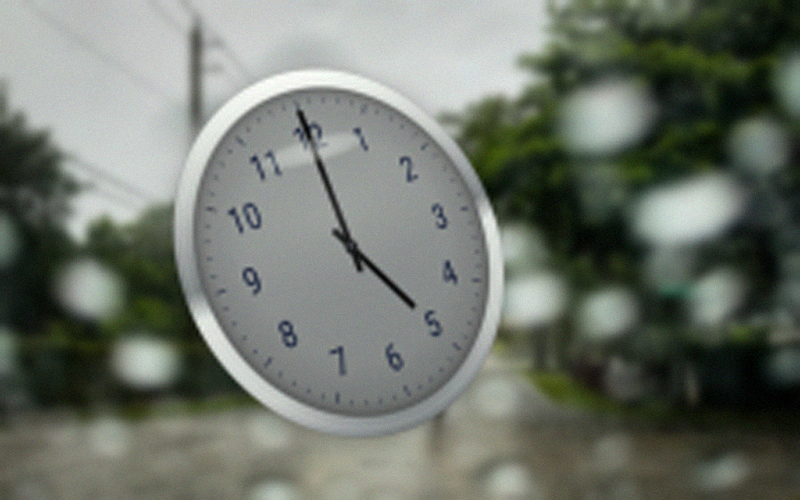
5:00
